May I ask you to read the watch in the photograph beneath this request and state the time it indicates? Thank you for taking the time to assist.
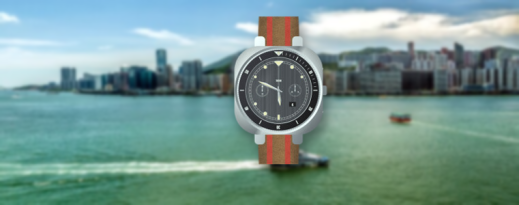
5:49
